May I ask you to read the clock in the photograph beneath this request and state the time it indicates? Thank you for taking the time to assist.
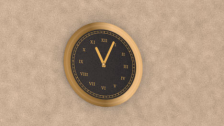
11:04
